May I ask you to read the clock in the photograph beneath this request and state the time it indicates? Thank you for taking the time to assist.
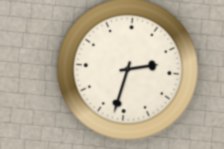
2:32
